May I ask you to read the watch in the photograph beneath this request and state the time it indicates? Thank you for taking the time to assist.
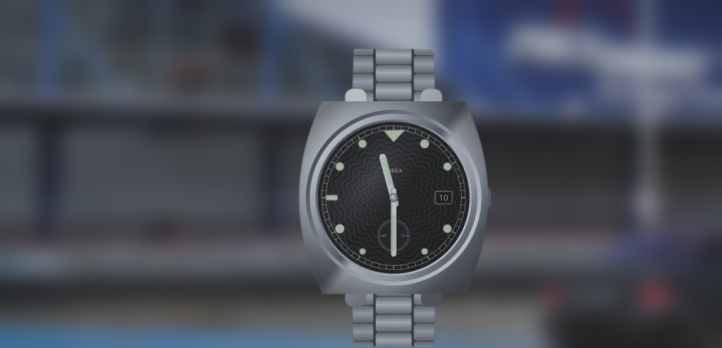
11:30
